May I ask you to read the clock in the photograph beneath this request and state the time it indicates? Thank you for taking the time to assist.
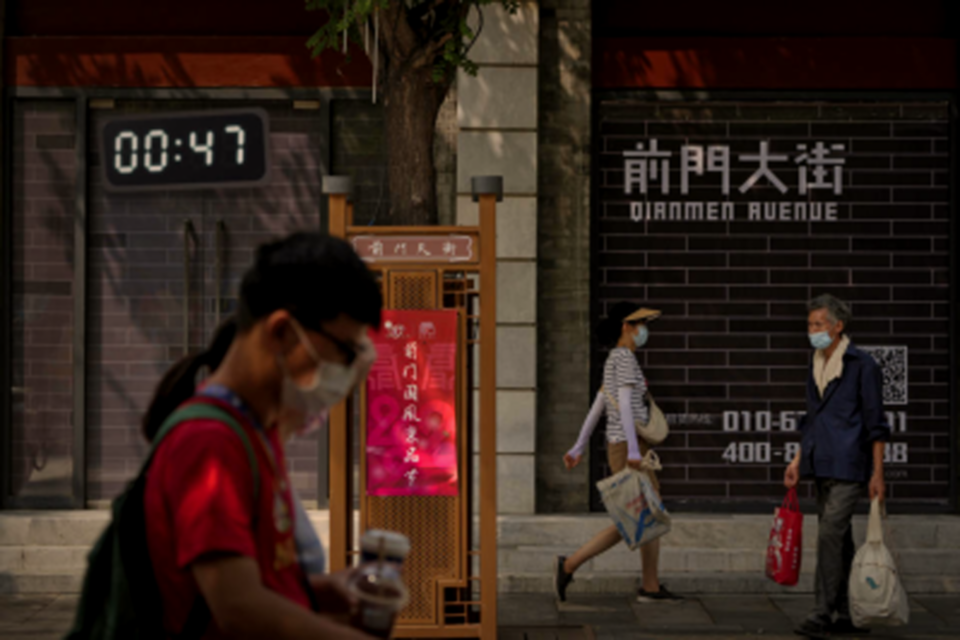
0:47
